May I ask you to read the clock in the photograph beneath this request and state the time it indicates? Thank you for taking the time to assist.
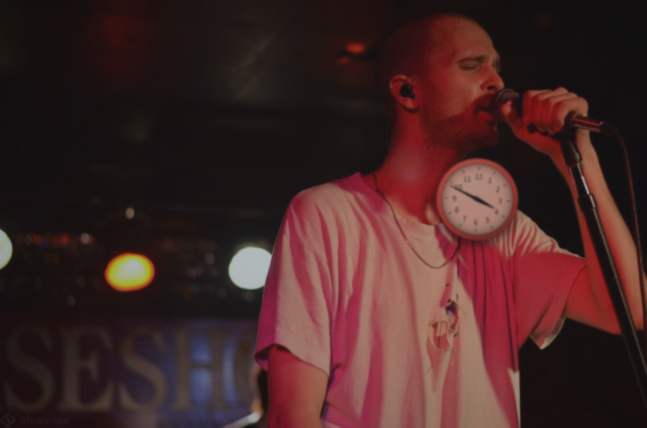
3:49
